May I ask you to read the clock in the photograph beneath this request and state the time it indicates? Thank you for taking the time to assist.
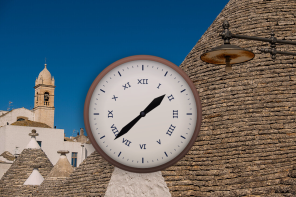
1:38
